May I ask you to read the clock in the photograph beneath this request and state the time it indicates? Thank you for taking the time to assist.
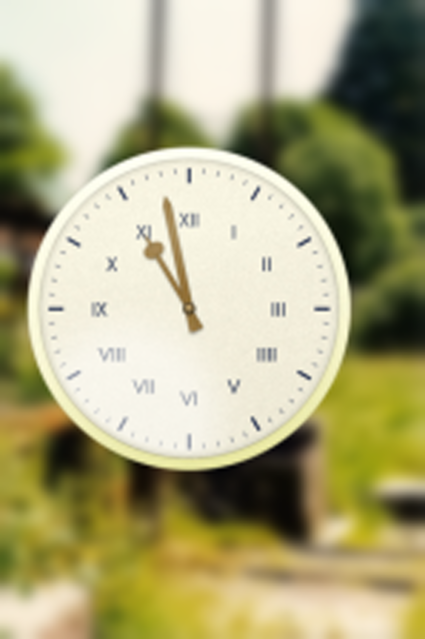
10:58
